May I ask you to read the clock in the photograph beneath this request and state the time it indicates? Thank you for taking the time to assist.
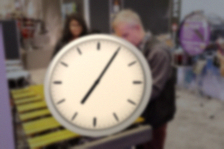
7:05
